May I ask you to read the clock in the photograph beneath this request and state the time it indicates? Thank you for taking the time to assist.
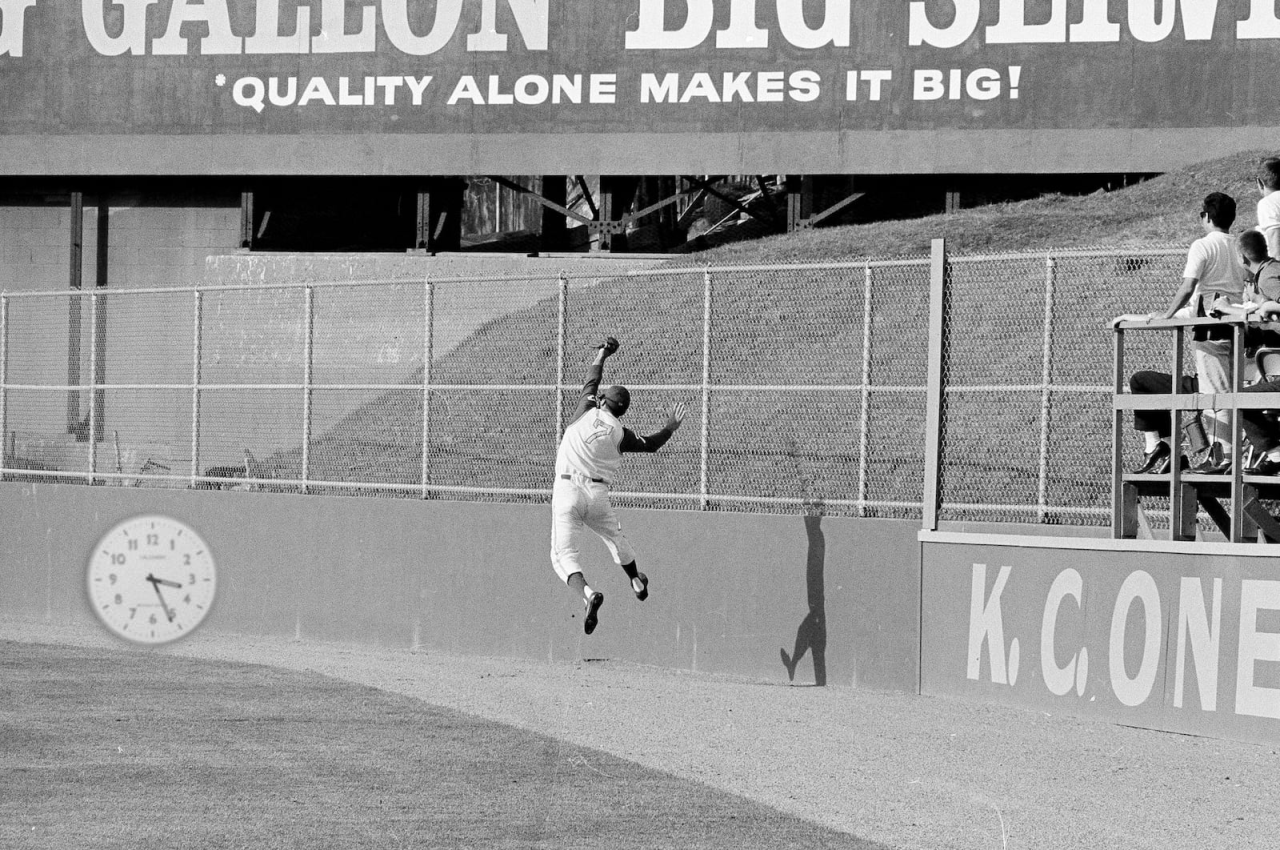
3:26
